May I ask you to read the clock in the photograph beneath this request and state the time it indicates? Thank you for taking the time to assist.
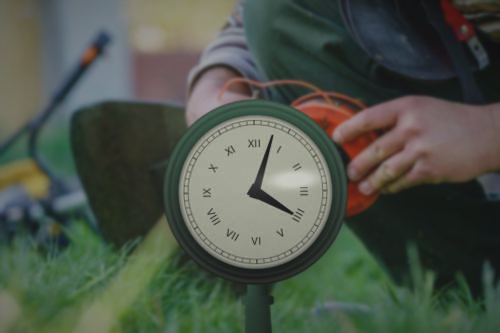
4:03
